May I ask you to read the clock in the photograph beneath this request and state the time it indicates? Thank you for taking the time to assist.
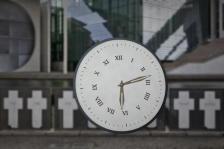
6:13
